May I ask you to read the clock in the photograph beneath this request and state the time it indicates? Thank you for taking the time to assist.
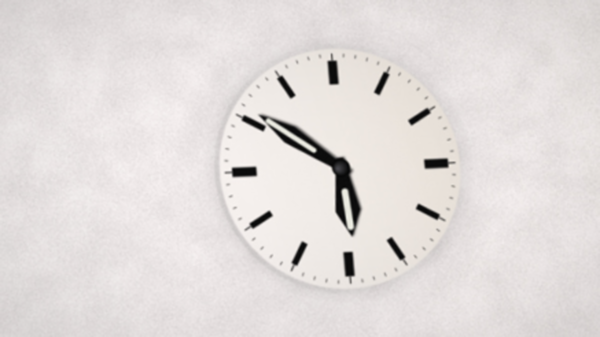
5:51
